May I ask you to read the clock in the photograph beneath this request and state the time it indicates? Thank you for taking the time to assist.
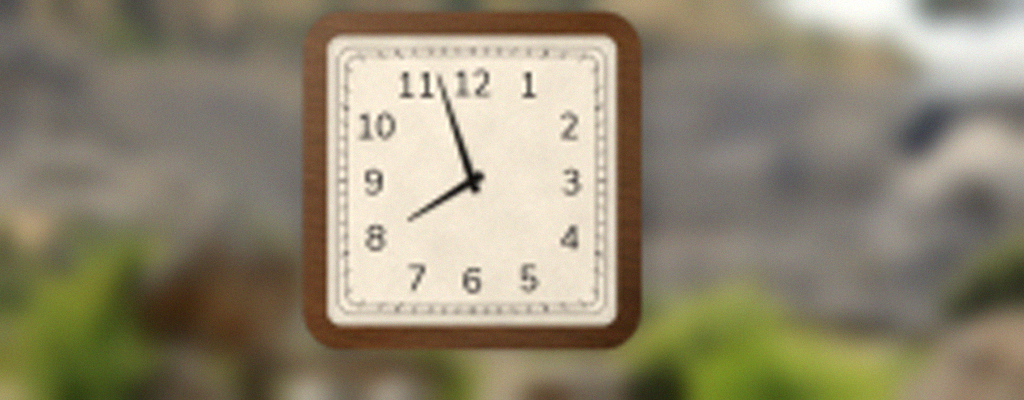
7:57
